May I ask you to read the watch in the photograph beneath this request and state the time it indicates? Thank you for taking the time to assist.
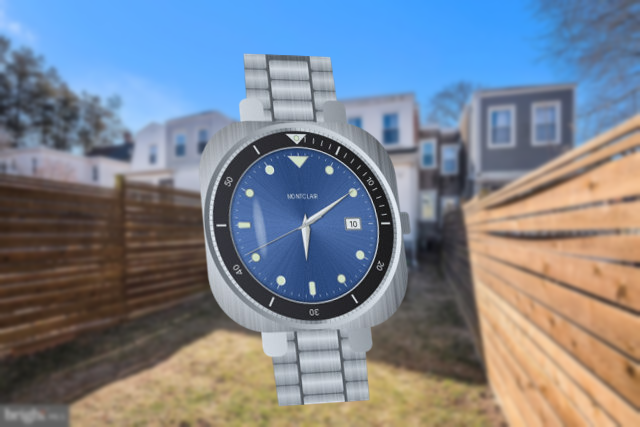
6:09:41
